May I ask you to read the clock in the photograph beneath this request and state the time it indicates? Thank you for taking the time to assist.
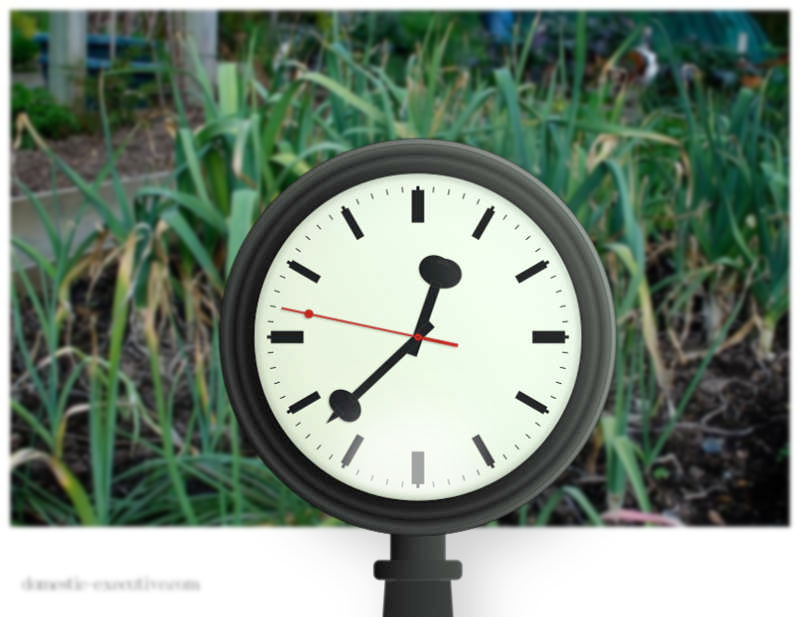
12:37:47
